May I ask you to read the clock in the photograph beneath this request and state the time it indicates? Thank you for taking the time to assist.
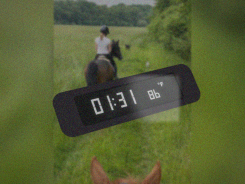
1:31
